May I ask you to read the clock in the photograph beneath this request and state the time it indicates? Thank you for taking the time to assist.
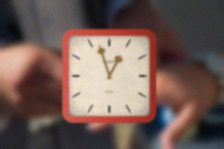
12:57
